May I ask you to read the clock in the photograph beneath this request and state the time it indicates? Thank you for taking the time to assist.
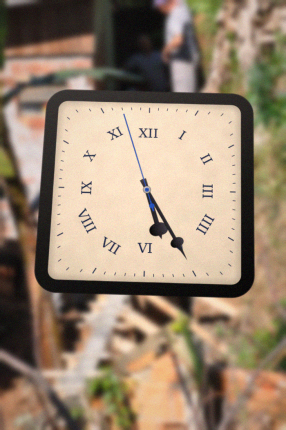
5:24:57
